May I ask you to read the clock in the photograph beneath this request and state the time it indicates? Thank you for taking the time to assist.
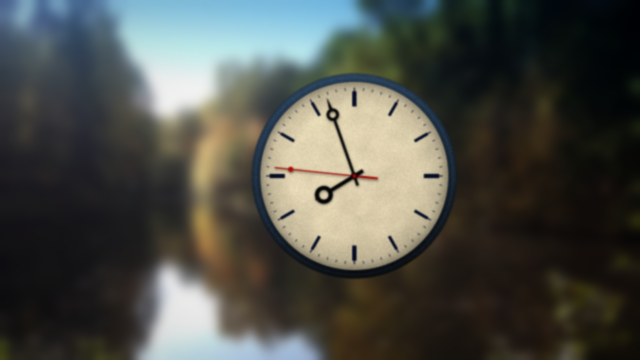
7:56:46
